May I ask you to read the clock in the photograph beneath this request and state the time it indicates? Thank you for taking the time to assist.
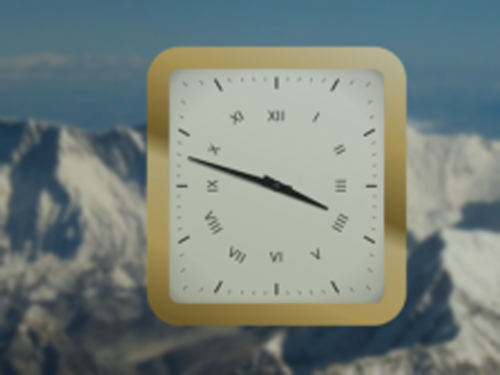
3:48
